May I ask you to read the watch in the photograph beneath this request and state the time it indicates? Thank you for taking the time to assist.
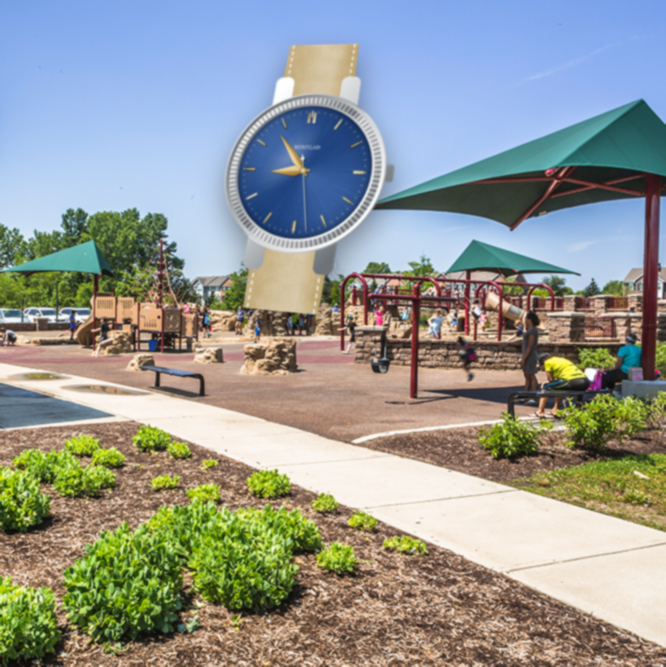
8:53:28
